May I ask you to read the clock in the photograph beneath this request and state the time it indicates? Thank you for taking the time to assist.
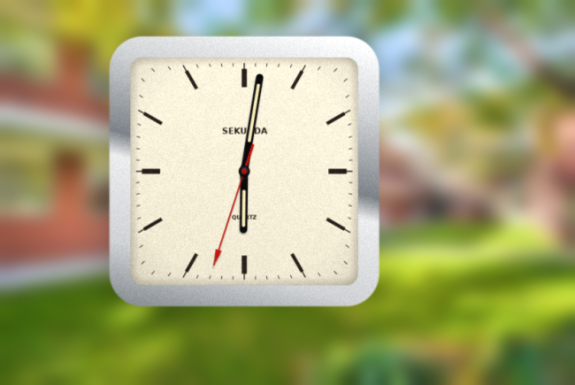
6:01:33
